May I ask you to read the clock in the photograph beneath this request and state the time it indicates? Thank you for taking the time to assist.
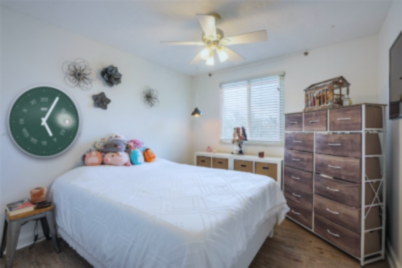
5:05
